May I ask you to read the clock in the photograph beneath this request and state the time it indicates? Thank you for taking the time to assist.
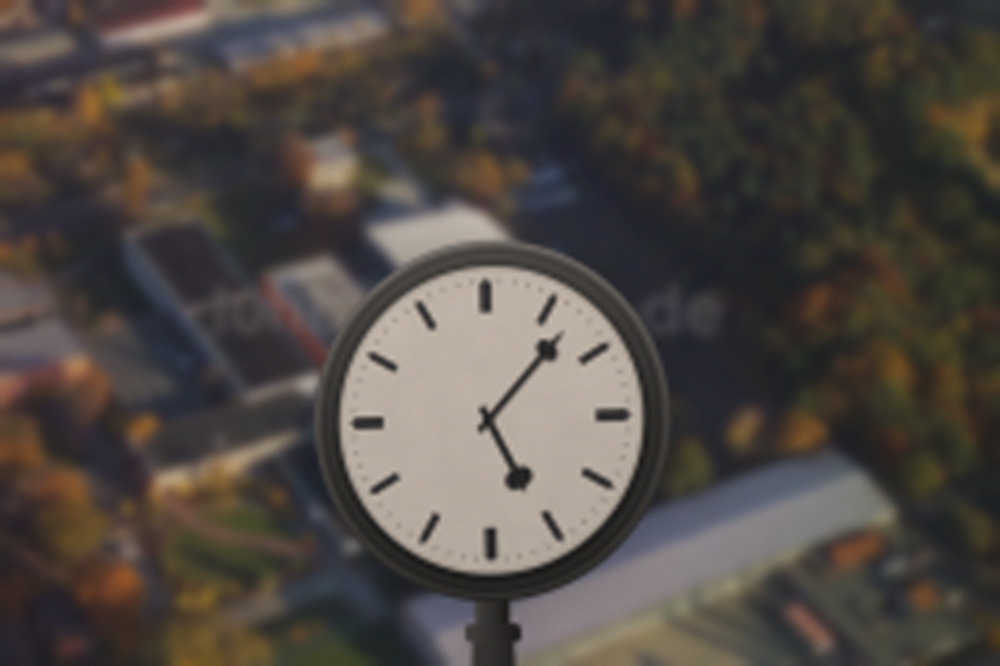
5:07
